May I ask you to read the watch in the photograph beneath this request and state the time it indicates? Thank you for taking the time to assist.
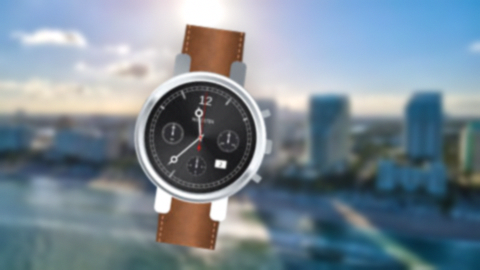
11:37
